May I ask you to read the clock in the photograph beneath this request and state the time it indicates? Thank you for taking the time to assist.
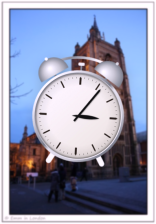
3:06
